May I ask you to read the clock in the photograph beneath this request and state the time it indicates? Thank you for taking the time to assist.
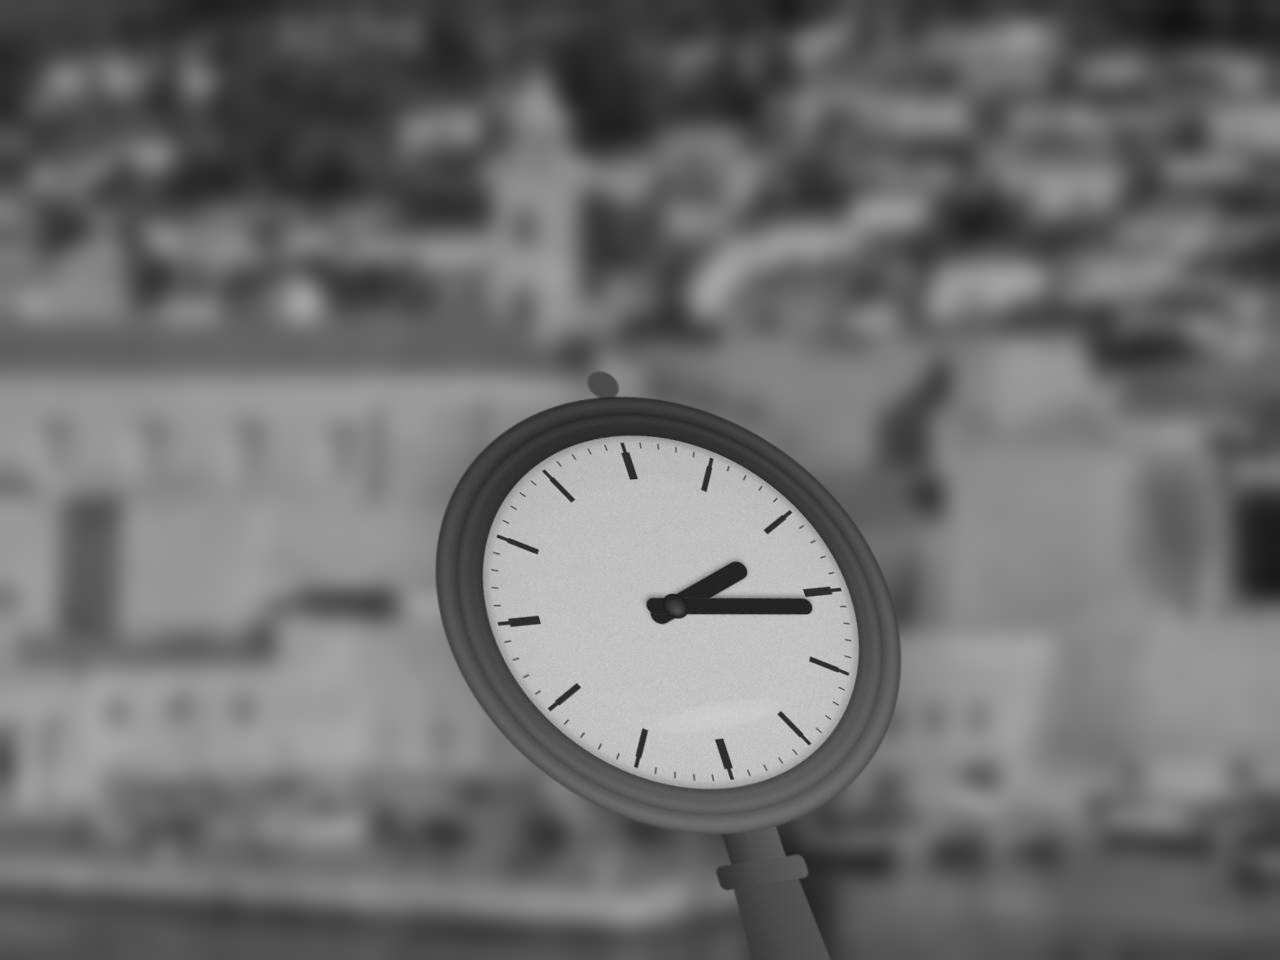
2:16
